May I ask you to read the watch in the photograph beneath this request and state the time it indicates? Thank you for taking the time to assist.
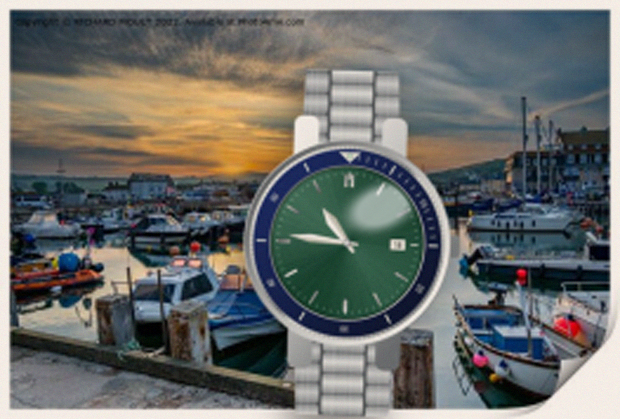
10:46
